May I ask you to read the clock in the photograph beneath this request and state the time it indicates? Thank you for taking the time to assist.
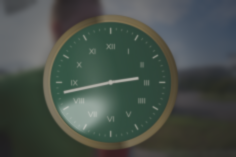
2:43
